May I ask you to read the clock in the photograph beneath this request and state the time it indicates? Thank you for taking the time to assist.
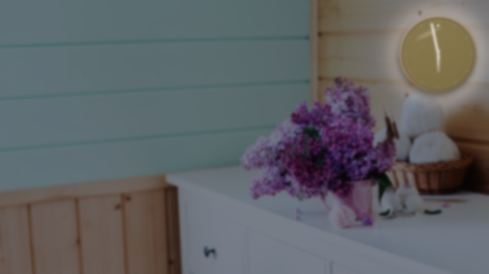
5:58
